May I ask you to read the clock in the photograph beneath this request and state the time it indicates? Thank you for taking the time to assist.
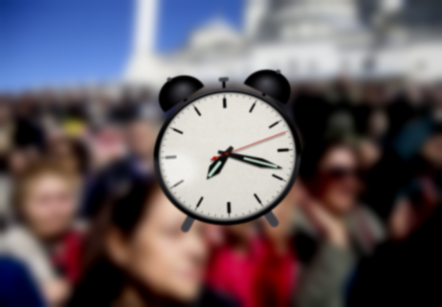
7:18:12
